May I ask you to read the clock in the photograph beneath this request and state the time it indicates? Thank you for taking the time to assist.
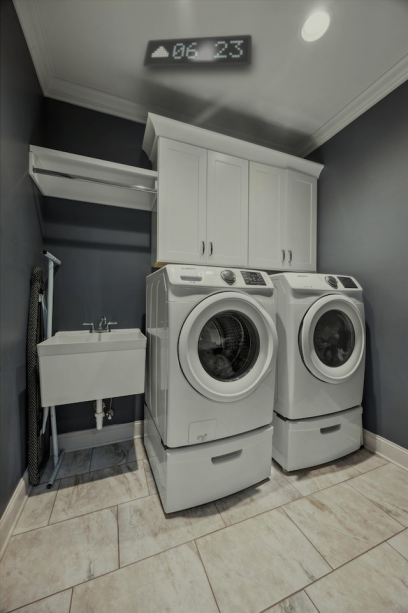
6:23
